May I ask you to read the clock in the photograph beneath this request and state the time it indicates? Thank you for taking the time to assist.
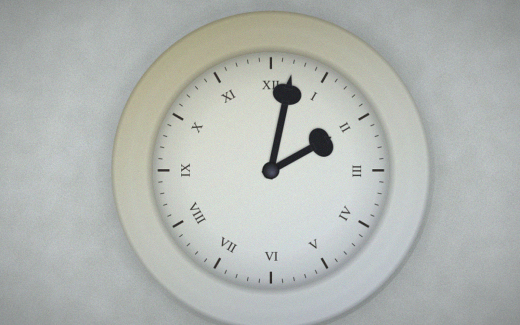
2:02
